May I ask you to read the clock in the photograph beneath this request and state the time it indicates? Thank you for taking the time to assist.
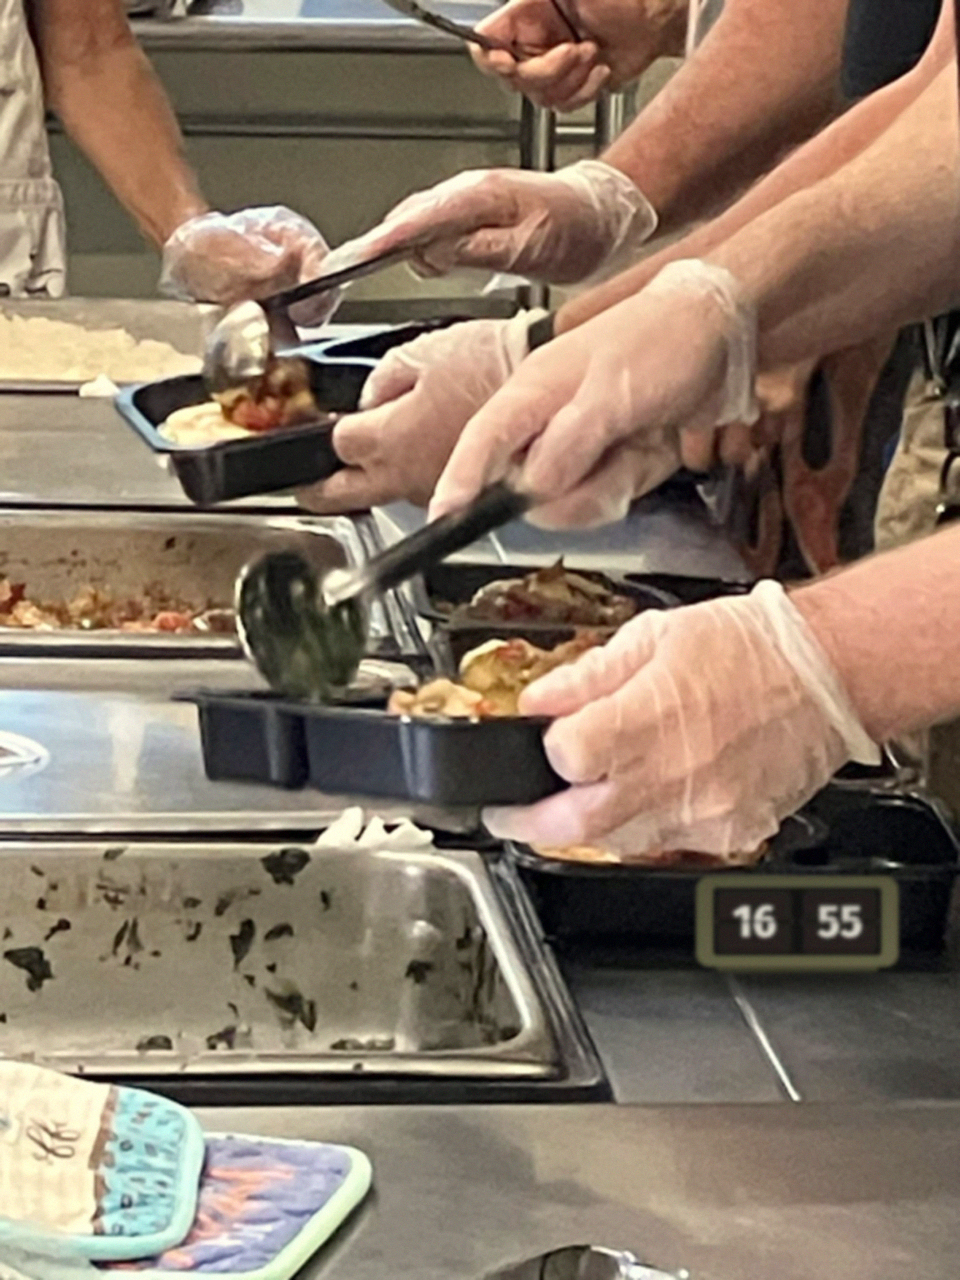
16:55
